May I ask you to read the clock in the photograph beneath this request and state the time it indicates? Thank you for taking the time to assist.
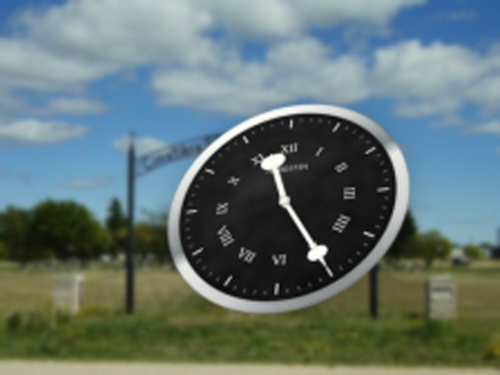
11:25
